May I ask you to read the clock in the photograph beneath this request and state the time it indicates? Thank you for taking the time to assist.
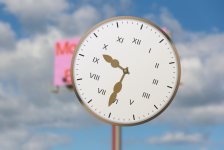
9:31
